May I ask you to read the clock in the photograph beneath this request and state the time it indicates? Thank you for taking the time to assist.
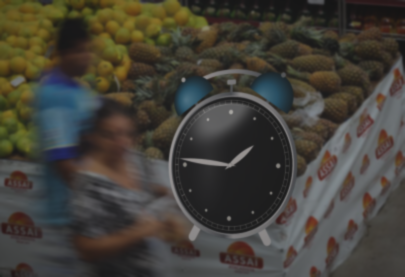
1:46
